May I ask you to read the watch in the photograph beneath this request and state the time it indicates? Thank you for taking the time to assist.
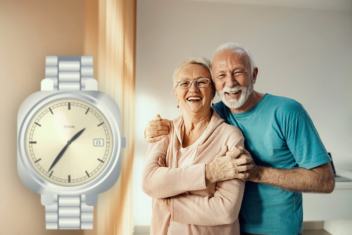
1:36
